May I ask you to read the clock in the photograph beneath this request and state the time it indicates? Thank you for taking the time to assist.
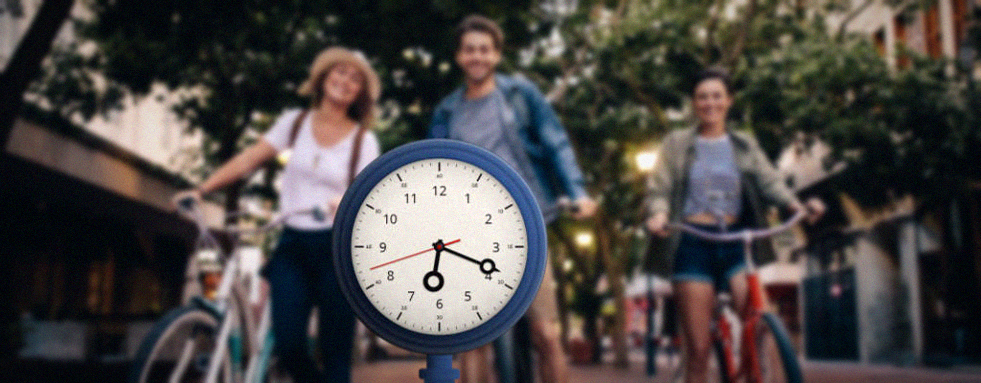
6:18:42
